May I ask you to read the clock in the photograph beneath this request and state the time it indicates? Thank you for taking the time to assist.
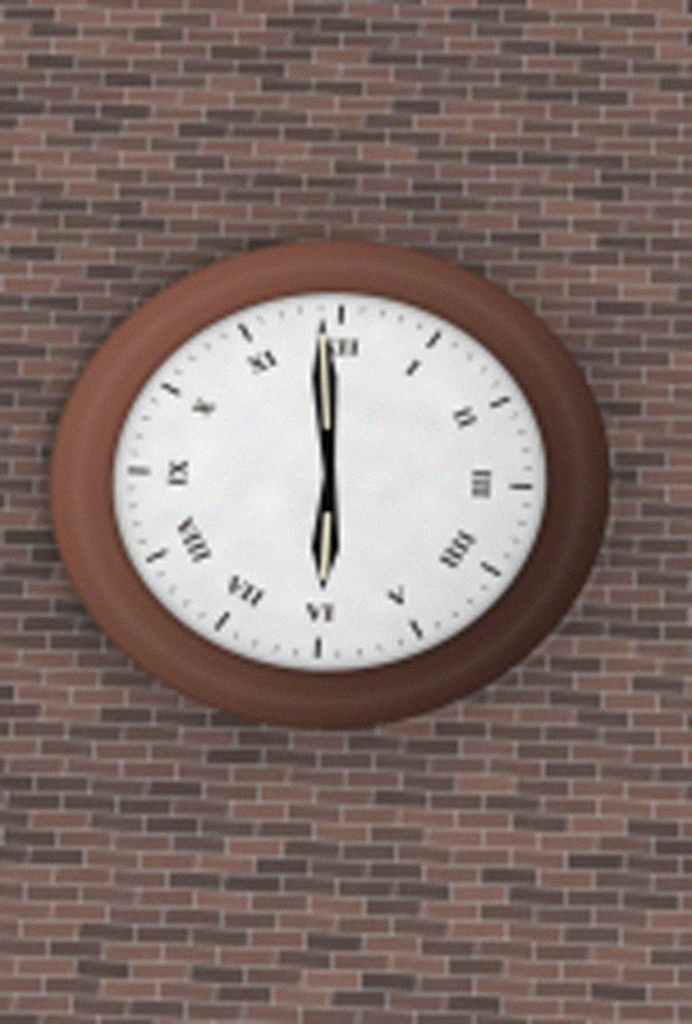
5:59
